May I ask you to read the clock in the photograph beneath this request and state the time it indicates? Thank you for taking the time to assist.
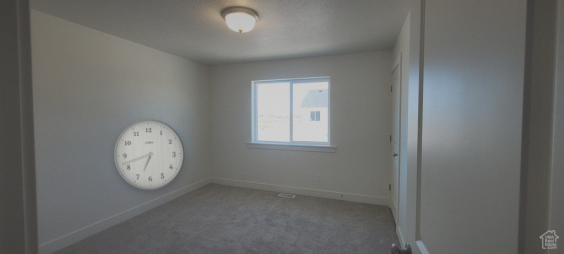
6:42
